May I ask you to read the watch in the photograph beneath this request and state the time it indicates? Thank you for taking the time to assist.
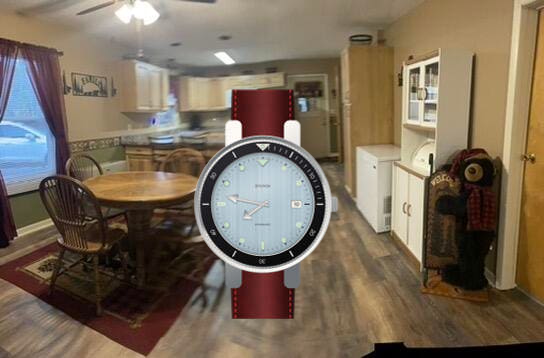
7:47
